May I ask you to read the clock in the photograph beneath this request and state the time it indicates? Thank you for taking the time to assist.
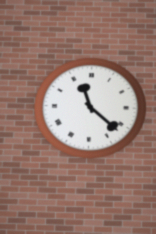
11:22
